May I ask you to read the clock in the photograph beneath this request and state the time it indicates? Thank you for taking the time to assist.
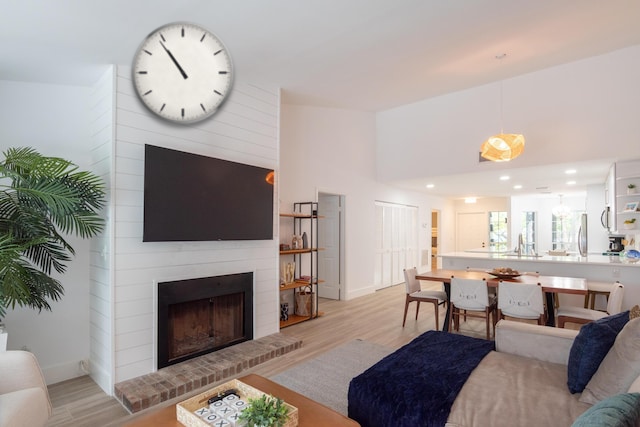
10:54
